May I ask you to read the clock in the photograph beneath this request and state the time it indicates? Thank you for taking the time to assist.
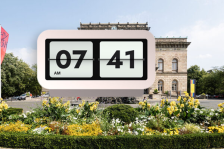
7:41
